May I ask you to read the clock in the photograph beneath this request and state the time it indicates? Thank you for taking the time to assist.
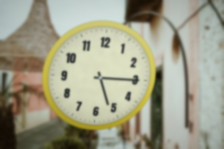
5:15
